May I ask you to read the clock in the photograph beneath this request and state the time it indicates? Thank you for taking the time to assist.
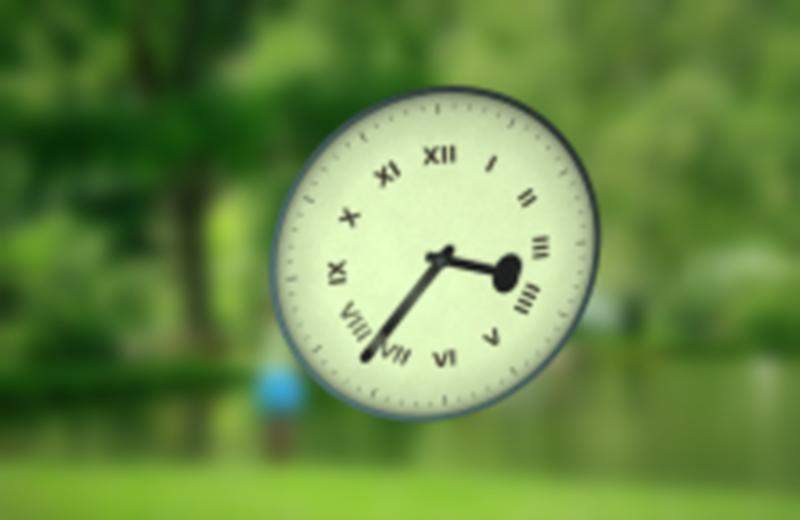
3:37
